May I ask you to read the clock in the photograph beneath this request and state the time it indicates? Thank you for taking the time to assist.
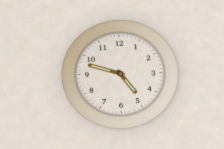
4:48
